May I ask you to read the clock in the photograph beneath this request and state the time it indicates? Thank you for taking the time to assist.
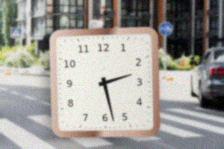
2:28
